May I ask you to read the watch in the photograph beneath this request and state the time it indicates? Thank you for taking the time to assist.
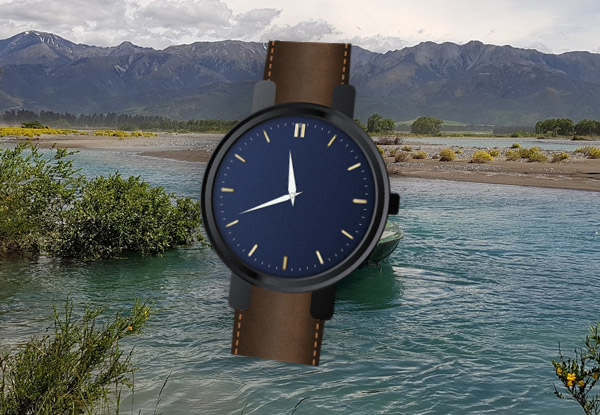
11:41
